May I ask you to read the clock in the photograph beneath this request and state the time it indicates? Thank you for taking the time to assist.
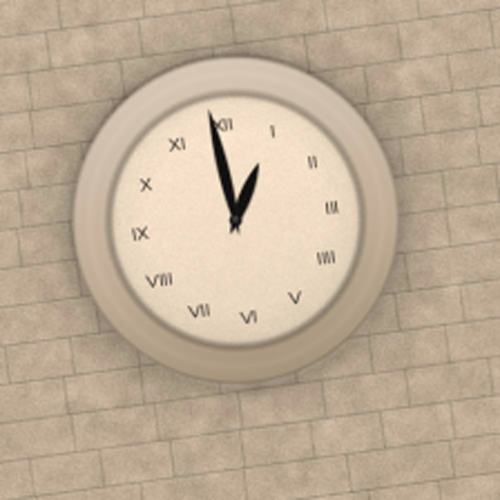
12:59
